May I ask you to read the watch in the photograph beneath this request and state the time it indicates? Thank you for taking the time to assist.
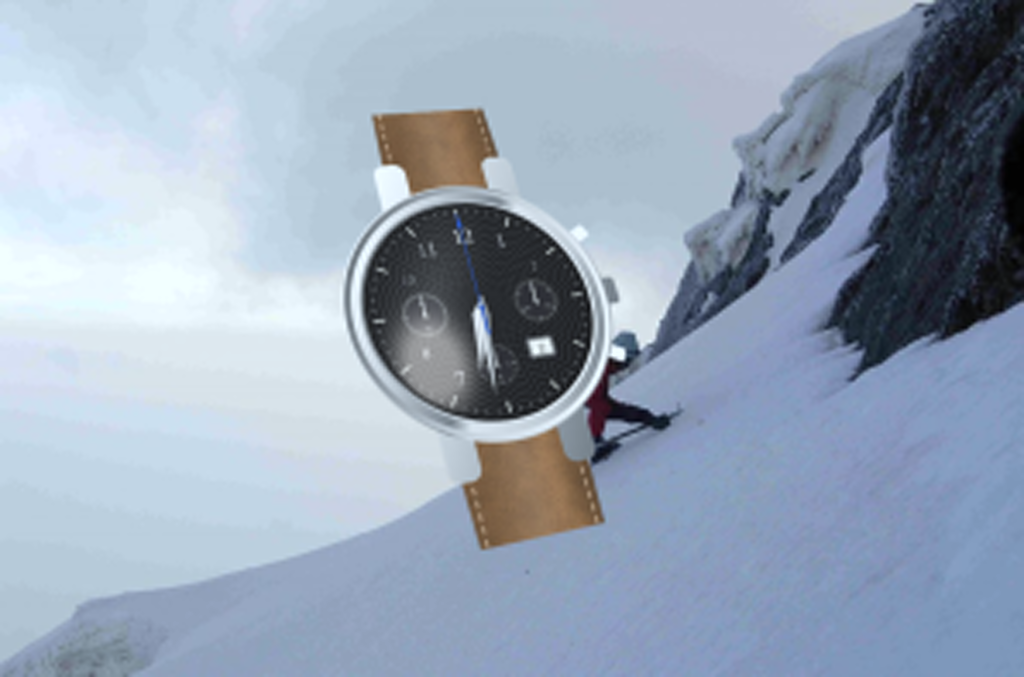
6:31
